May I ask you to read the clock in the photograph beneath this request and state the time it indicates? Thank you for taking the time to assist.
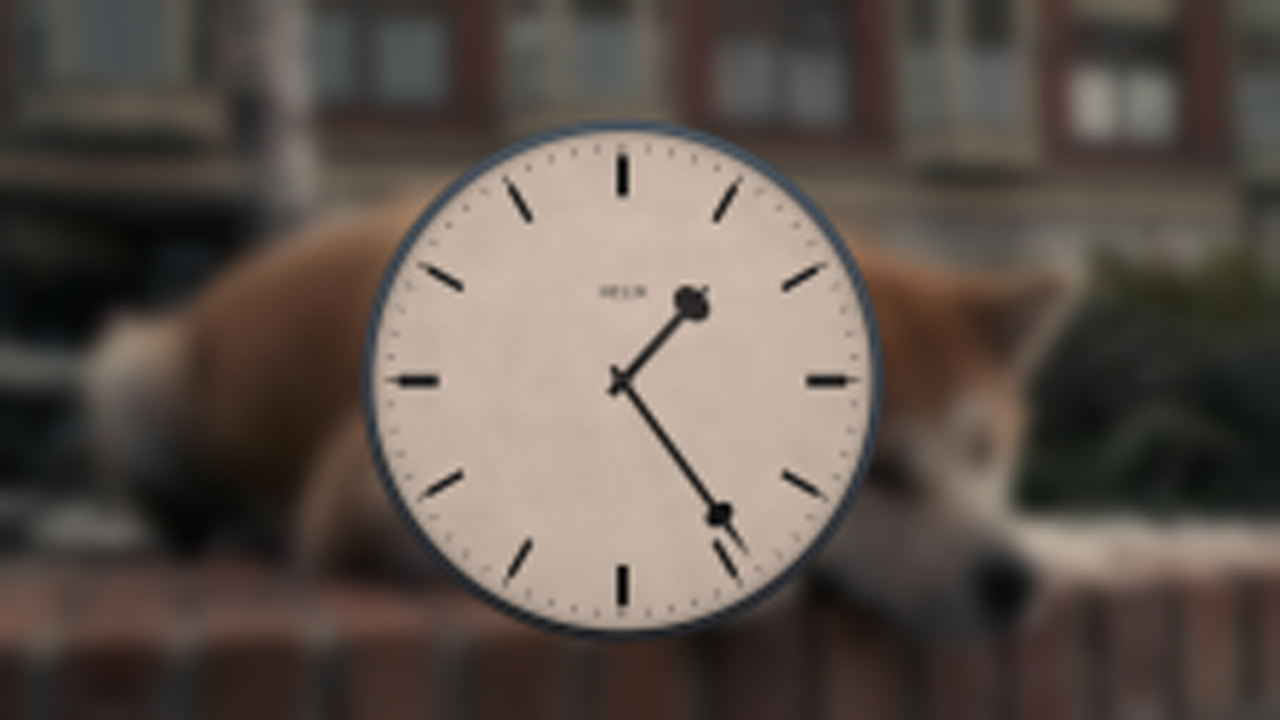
1:24
